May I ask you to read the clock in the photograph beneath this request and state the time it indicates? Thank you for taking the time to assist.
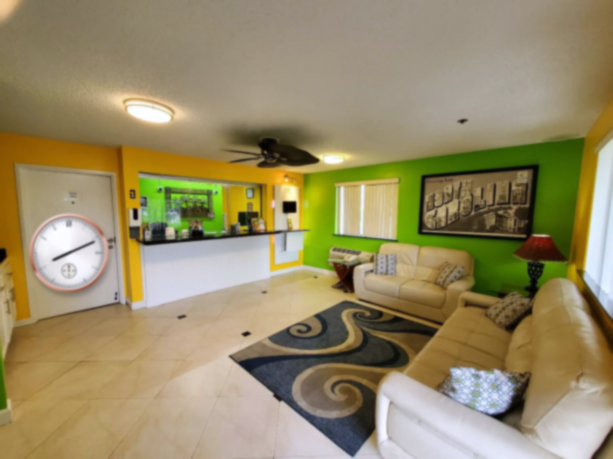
8:11
